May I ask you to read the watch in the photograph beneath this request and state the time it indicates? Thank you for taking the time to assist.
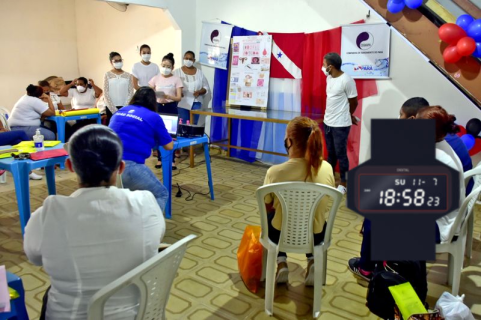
18:58
